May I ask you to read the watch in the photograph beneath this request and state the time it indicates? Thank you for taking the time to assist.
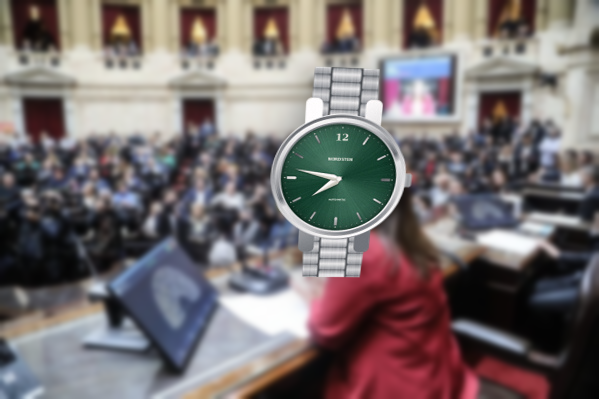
7:47
